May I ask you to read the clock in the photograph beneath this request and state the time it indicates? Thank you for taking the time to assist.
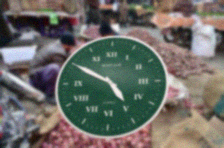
4:50
